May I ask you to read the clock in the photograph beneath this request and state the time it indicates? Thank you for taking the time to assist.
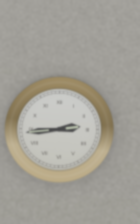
2:44
